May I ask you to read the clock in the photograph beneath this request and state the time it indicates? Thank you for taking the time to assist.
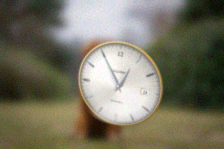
12:55
